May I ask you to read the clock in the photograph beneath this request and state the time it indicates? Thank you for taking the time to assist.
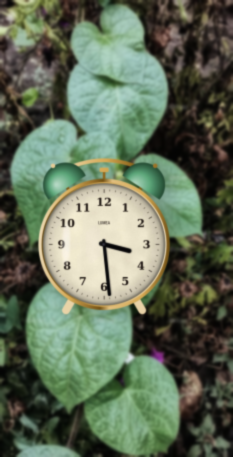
3:29
